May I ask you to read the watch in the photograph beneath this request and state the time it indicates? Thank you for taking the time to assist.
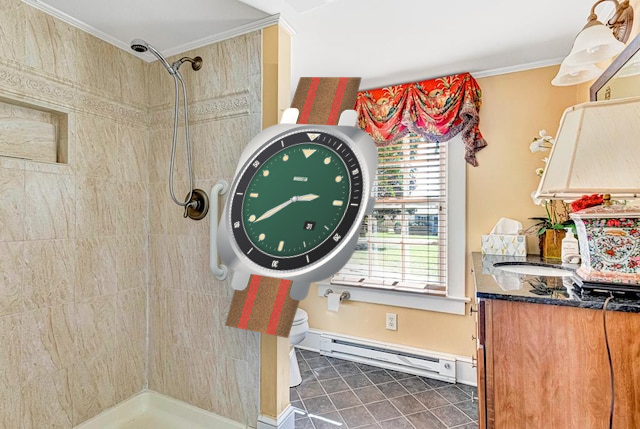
2:39
